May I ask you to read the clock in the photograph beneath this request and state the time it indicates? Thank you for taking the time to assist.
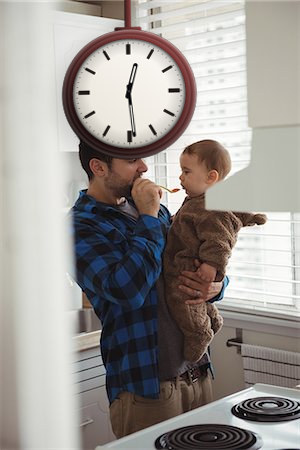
12:29
